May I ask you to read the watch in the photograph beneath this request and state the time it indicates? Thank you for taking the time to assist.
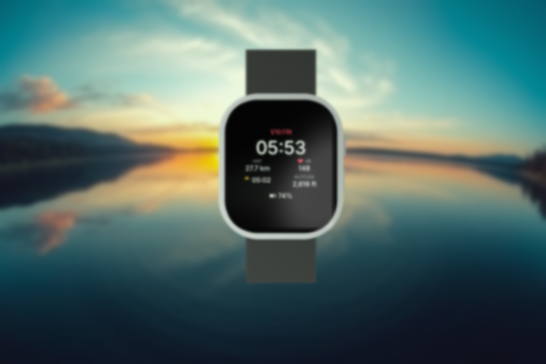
5:53
